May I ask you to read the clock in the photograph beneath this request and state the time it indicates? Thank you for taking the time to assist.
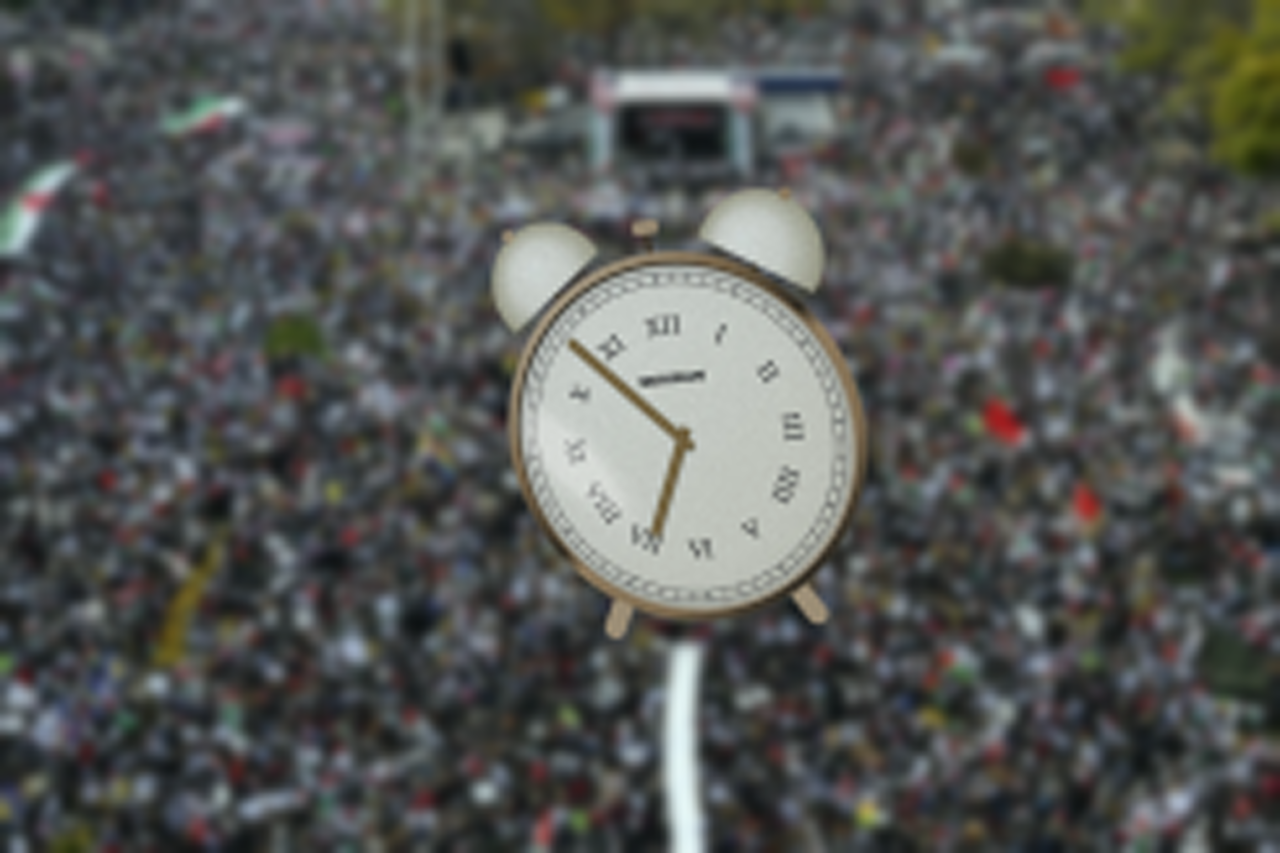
6:53
